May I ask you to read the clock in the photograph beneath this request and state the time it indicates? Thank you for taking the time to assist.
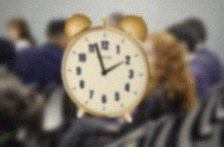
1:57
